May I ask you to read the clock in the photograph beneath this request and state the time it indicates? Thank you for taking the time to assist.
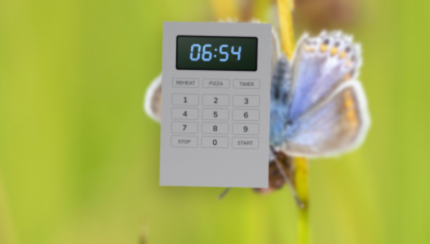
6:54
